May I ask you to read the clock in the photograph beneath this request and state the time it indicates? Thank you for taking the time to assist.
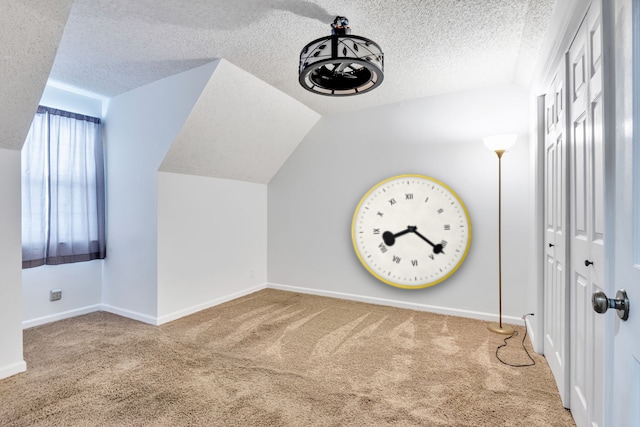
8:22
